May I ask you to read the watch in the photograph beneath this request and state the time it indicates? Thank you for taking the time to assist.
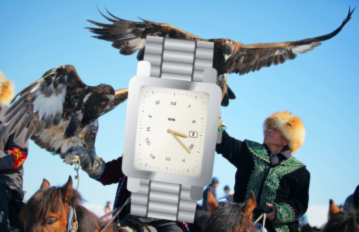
3:22
